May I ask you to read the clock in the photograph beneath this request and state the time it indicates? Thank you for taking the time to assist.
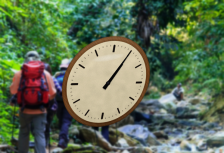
1:05
